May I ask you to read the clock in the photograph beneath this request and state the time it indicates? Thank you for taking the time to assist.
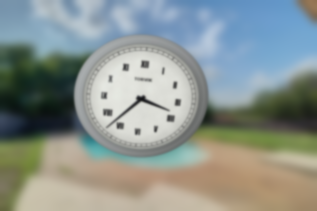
3:37
